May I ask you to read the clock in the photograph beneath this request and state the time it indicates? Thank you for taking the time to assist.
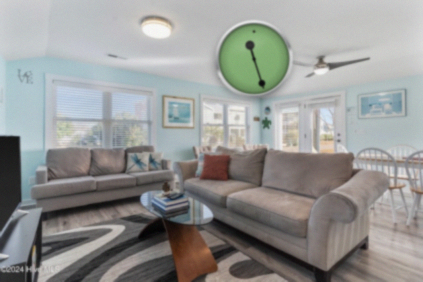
11:27
